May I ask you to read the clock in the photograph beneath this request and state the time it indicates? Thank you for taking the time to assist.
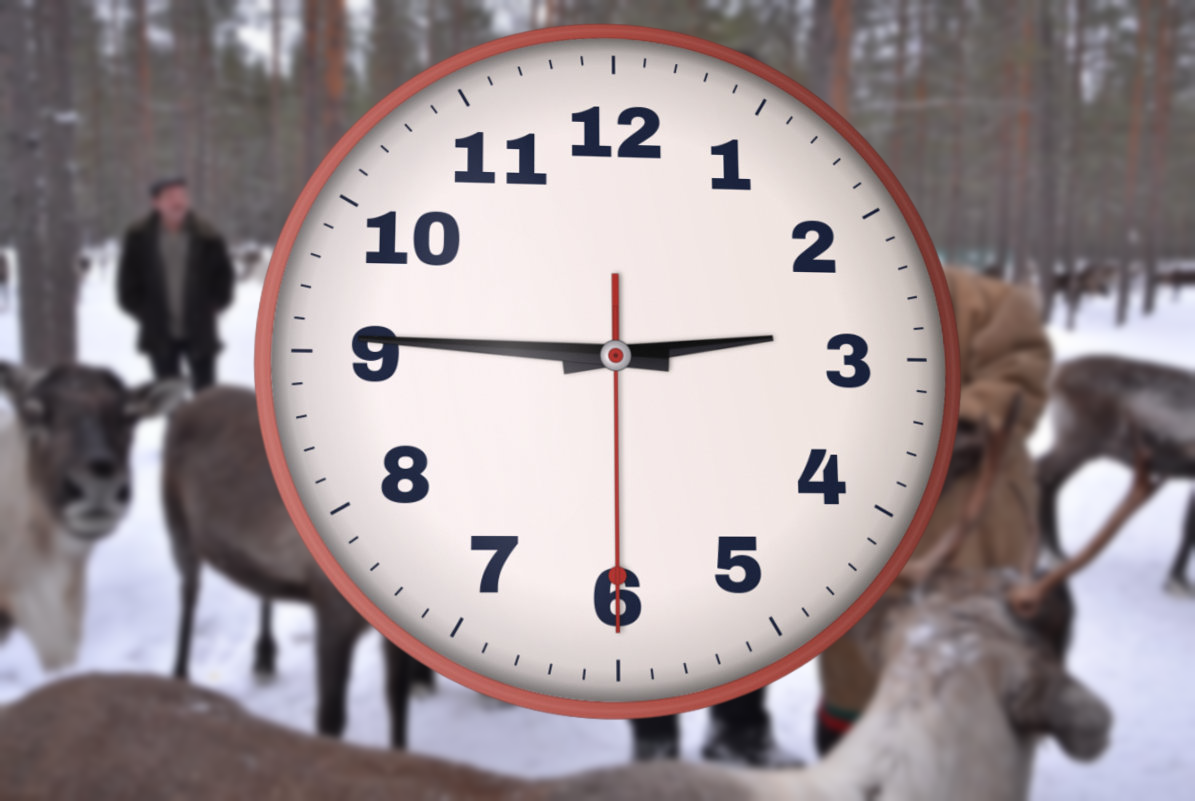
2:45:30
